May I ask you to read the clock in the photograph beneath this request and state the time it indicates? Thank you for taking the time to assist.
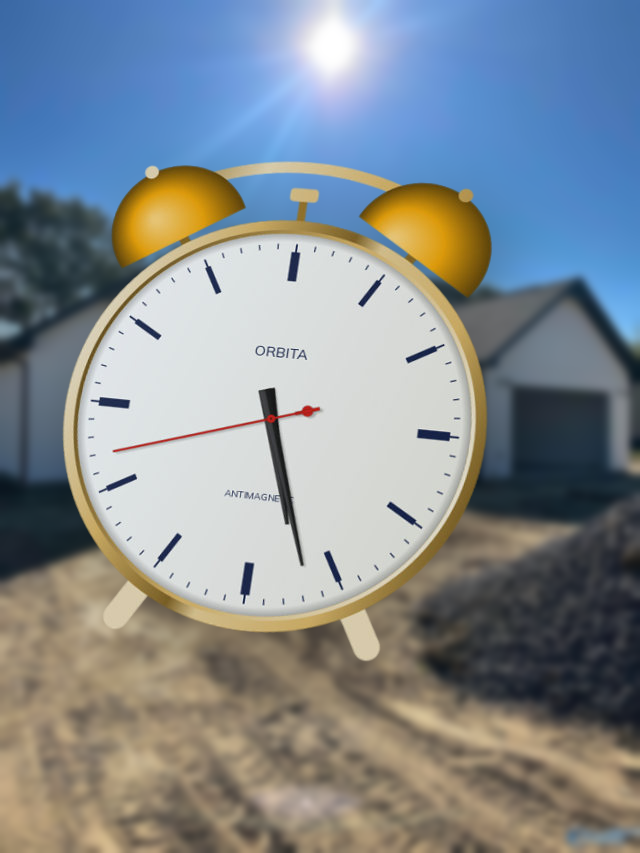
5:26:42
